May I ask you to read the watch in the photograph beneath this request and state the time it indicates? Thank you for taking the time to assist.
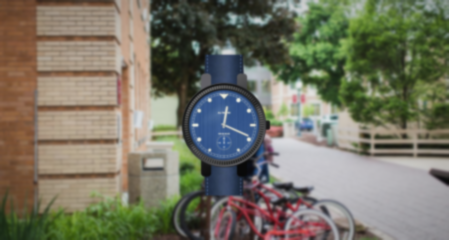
12:19
